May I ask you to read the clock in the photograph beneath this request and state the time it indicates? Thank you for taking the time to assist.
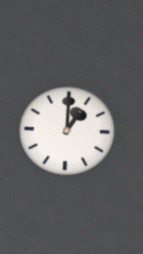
1:00
